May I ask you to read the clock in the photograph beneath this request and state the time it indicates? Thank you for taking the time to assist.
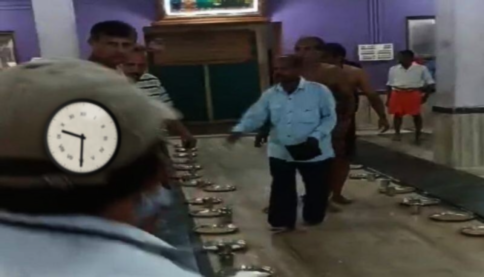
9:30
